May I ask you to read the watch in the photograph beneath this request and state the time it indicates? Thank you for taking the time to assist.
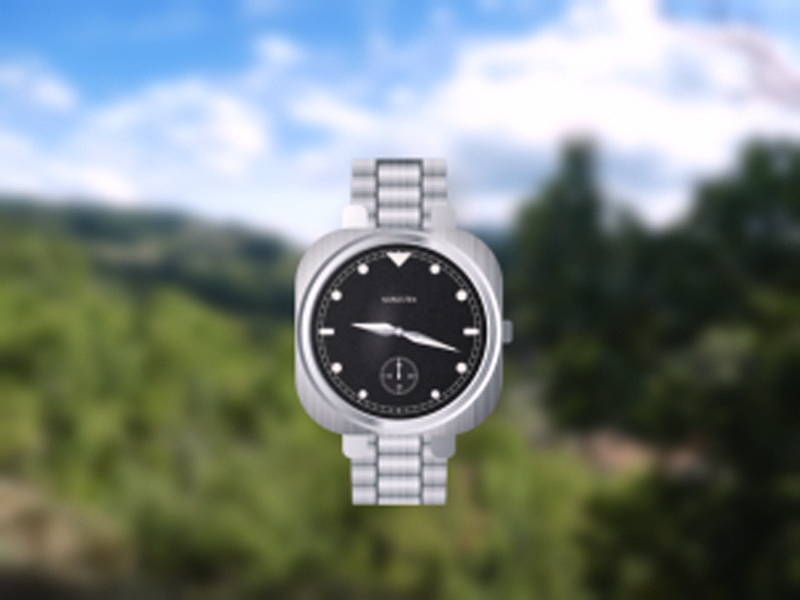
9:18
